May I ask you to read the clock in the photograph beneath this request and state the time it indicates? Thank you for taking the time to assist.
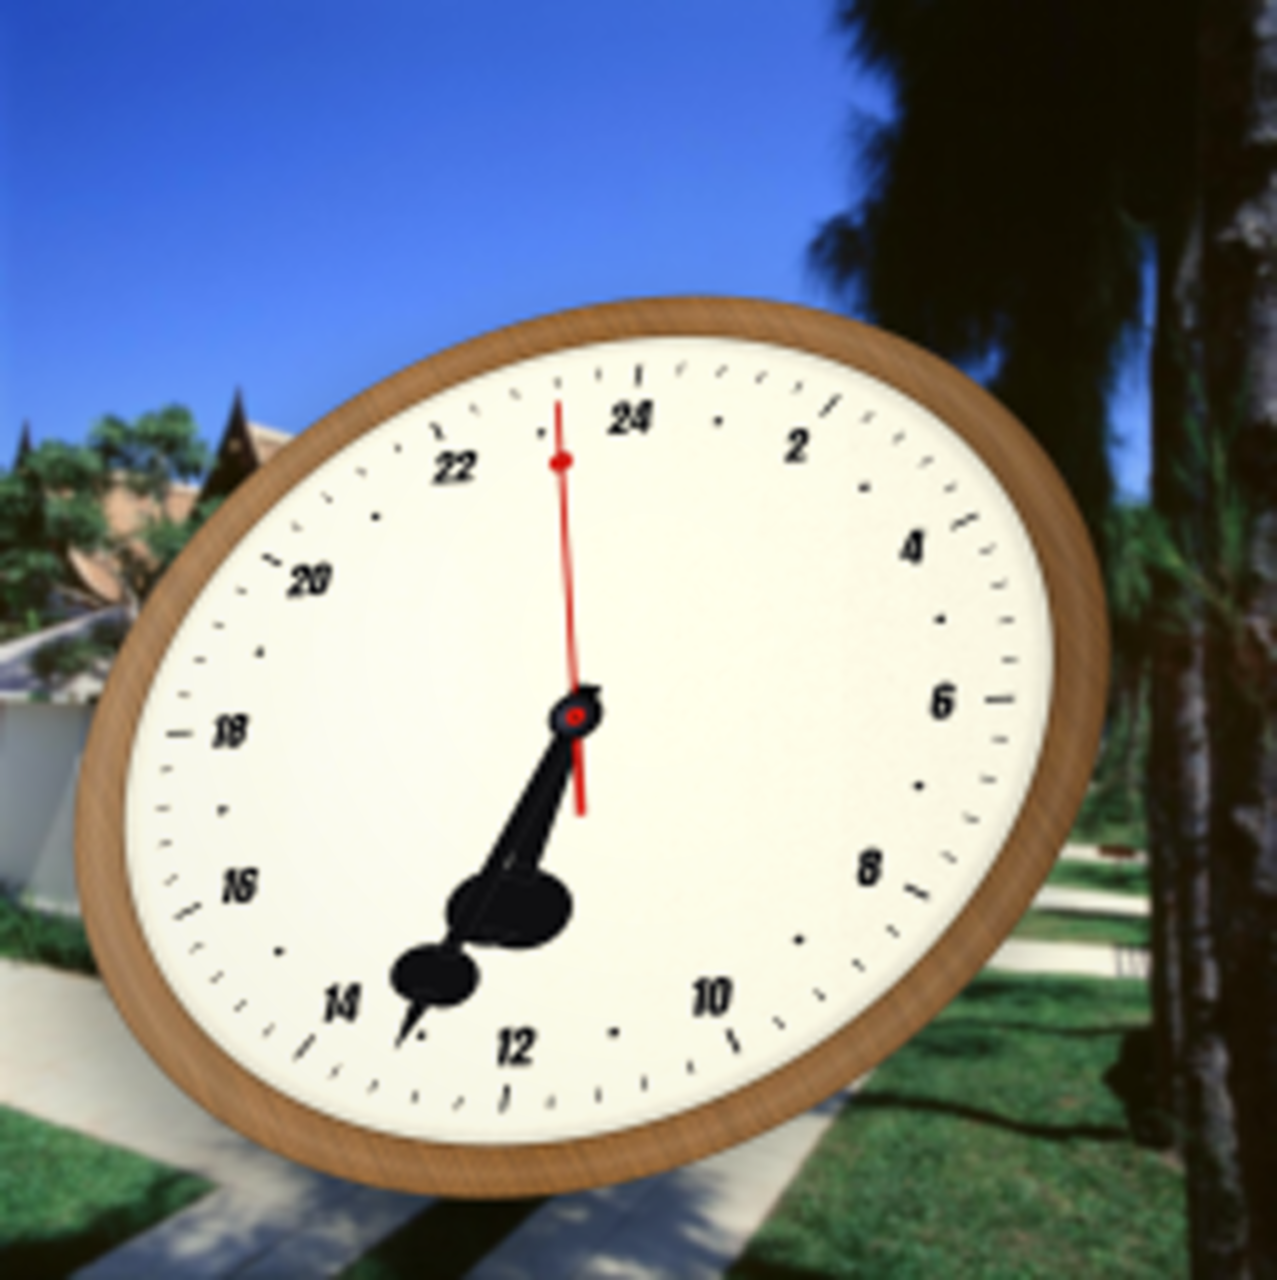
12:32:58
